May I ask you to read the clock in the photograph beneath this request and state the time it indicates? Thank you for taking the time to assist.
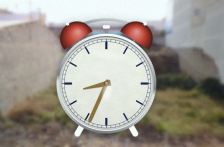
8:34
